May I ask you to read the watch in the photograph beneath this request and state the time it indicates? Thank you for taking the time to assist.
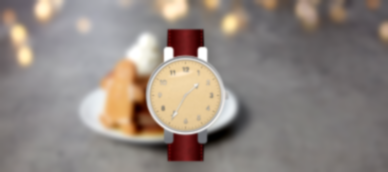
1:35
